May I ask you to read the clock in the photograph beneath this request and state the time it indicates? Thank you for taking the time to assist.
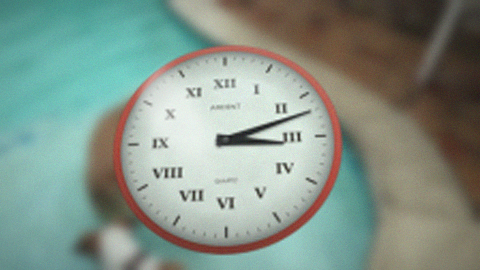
3:12
